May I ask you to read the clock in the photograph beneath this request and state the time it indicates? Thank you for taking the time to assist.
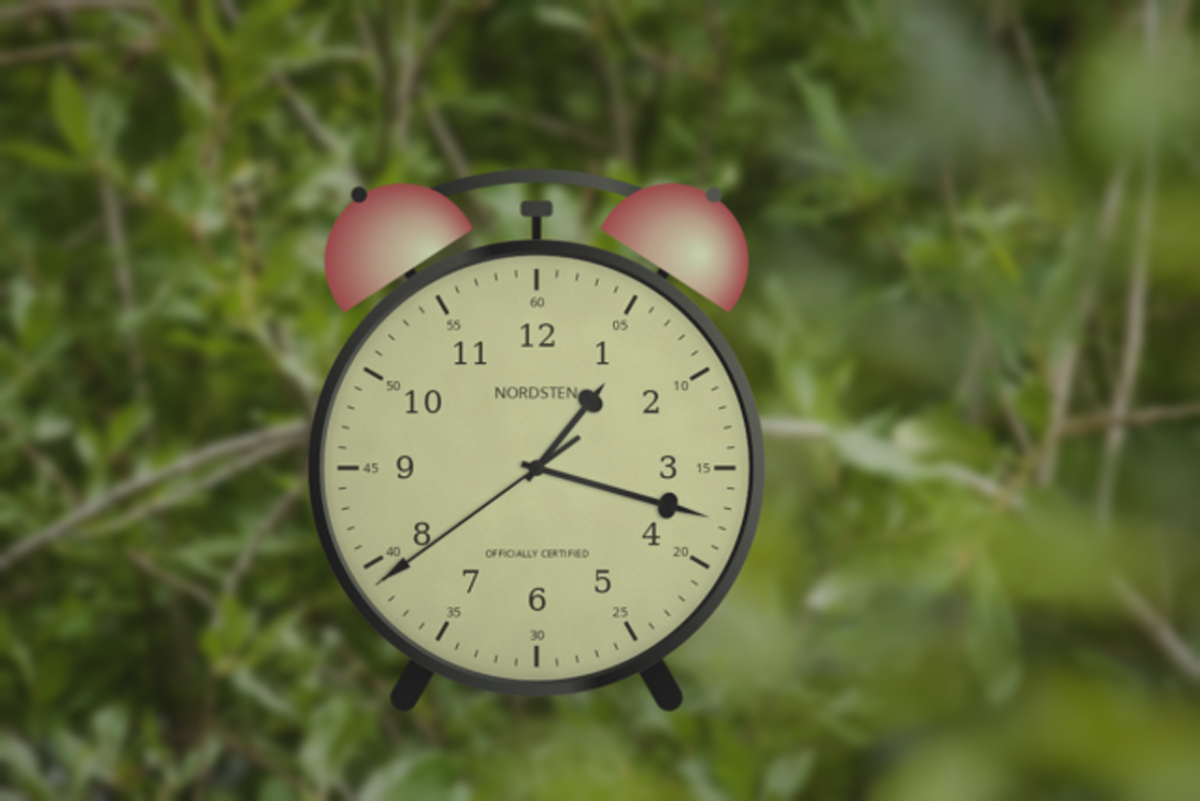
1:17:39
